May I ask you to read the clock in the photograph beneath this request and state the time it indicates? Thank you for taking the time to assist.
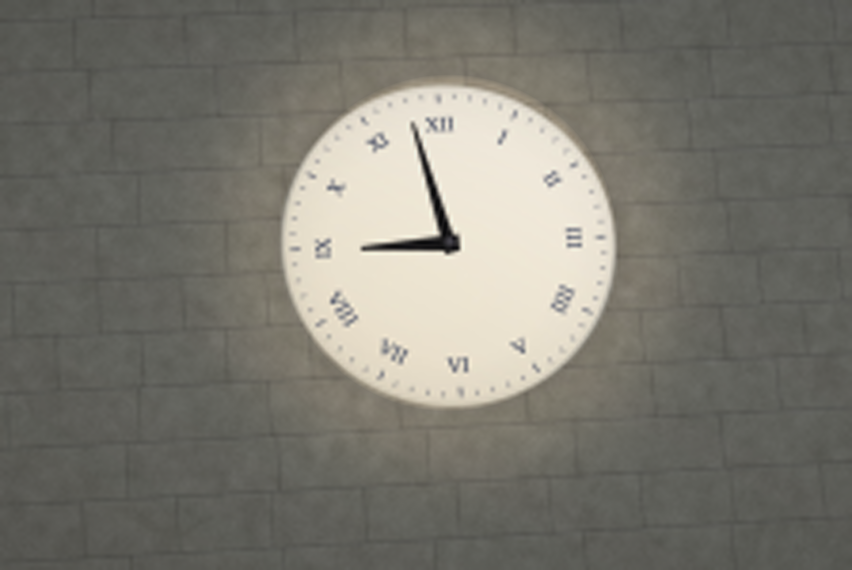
8:58
